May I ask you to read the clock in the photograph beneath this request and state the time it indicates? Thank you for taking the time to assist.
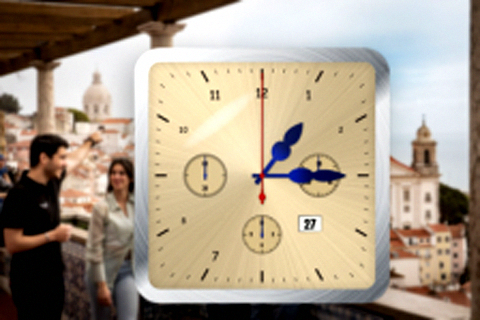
1:15
